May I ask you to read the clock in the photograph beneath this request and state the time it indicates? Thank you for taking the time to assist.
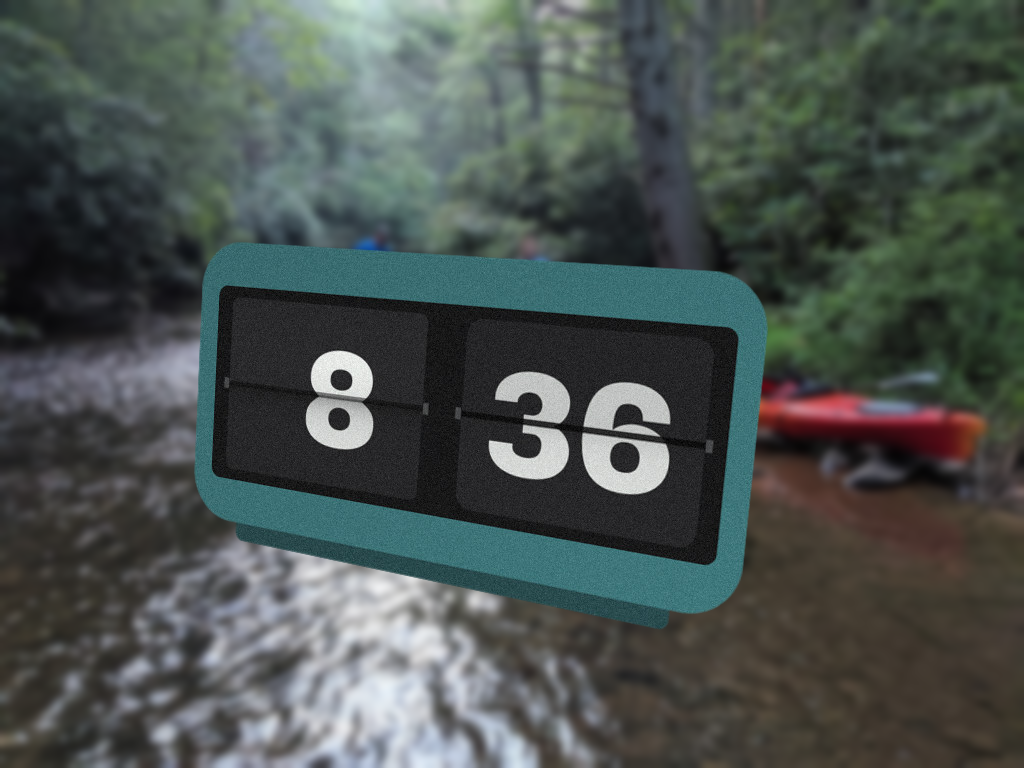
8:36
